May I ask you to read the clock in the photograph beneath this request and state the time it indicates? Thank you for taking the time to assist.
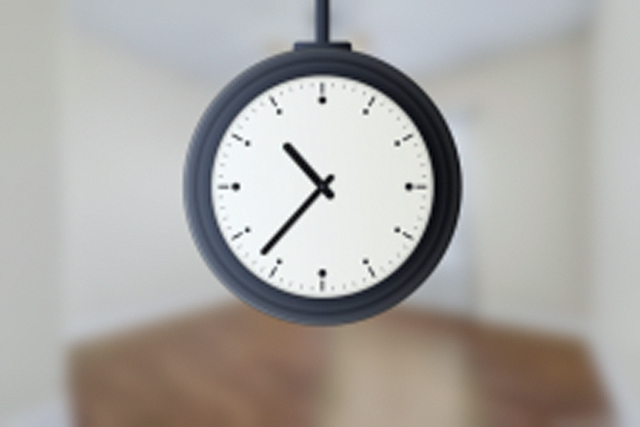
10:37
